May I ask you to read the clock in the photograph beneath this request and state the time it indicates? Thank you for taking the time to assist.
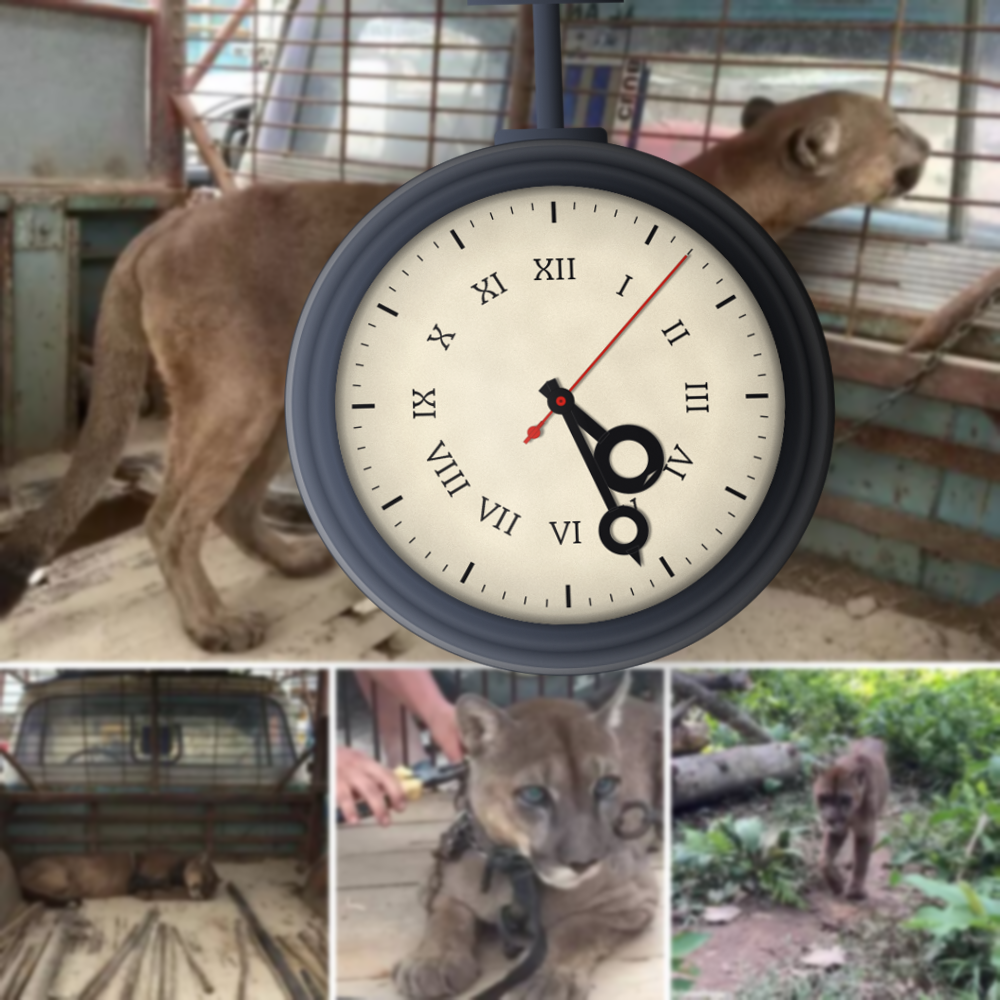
4:26:07
